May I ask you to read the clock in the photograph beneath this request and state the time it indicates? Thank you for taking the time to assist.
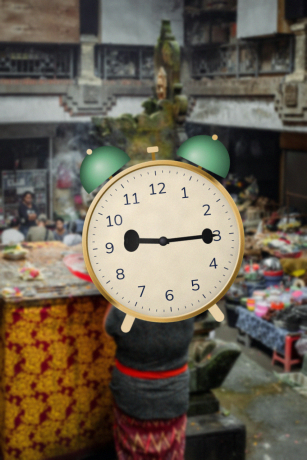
9:15
